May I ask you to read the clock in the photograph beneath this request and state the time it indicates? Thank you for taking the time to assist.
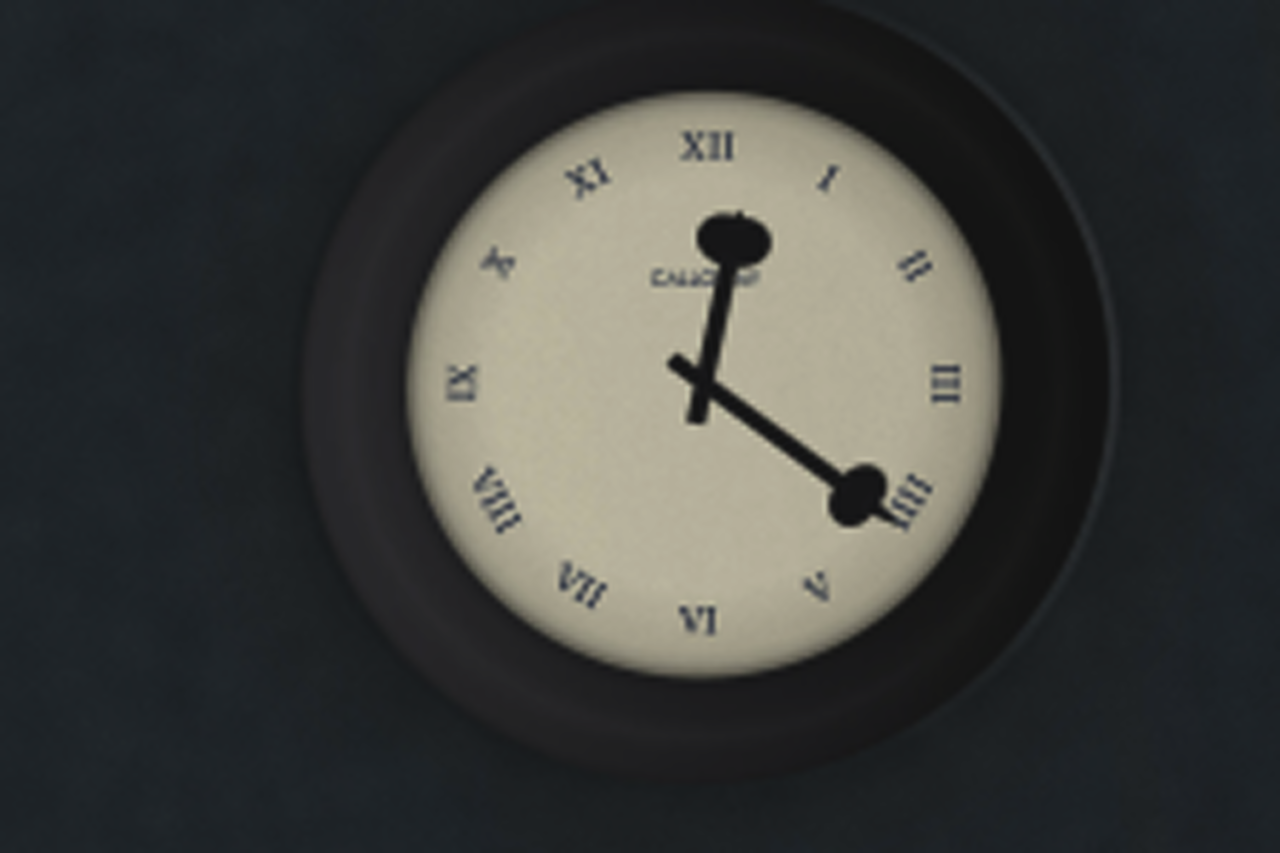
12:21
